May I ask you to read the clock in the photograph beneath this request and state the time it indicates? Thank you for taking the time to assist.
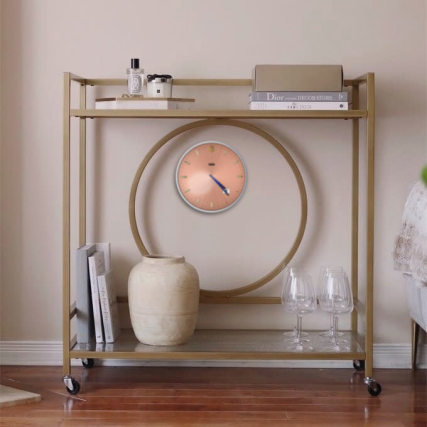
4:23
